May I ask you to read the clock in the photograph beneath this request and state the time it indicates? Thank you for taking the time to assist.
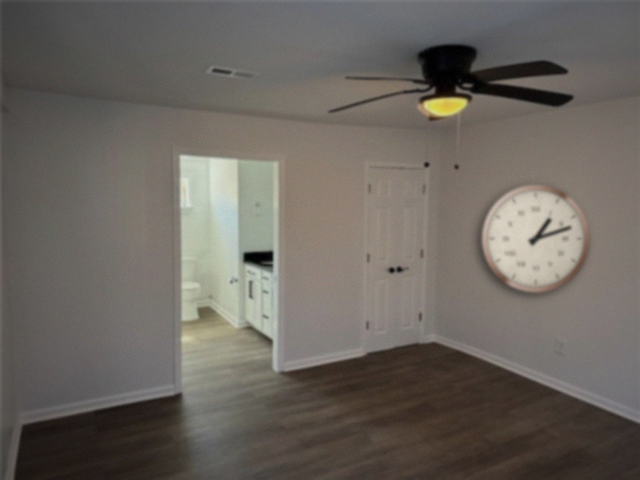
1:12
